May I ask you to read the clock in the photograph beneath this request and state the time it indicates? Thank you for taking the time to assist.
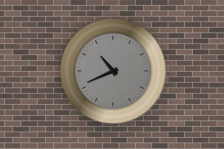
10:41
